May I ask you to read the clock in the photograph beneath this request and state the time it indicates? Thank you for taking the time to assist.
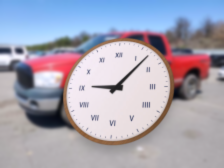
9:07
